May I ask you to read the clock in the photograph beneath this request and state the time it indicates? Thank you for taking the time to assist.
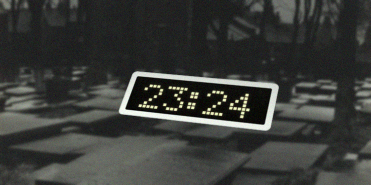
23:24
